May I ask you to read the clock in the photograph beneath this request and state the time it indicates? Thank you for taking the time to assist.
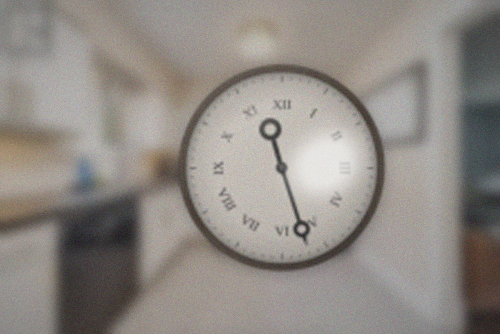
11:27
